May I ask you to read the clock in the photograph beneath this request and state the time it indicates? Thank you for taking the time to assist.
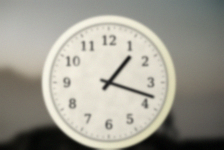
1:18
